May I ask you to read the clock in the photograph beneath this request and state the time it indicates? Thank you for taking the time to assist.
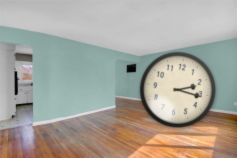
2:16
